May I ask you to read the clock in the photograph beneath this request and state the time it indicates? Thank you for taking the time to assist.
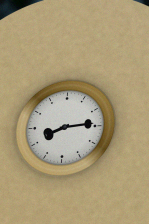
8:14
